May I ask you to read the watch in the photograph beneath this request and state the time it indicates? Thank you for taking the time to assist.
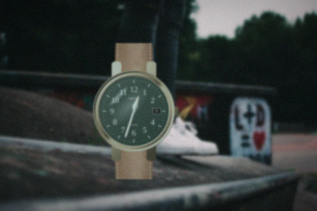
12:33
